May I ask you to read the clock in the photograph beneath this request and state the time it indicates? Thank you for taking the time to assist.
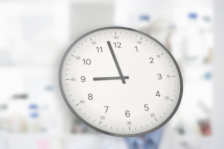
8:58
